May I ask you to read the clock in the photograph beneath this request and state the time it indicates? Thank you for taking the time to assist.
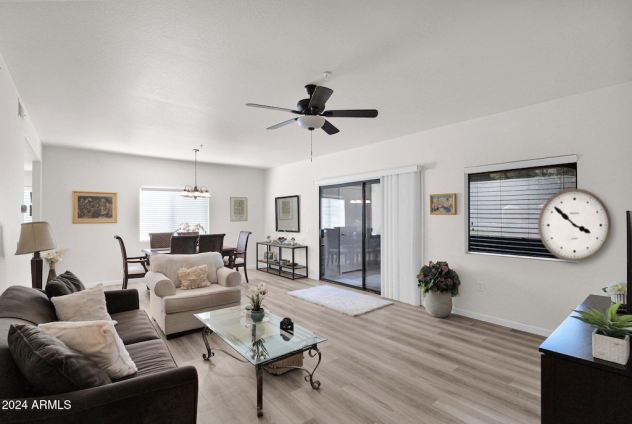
3:52
